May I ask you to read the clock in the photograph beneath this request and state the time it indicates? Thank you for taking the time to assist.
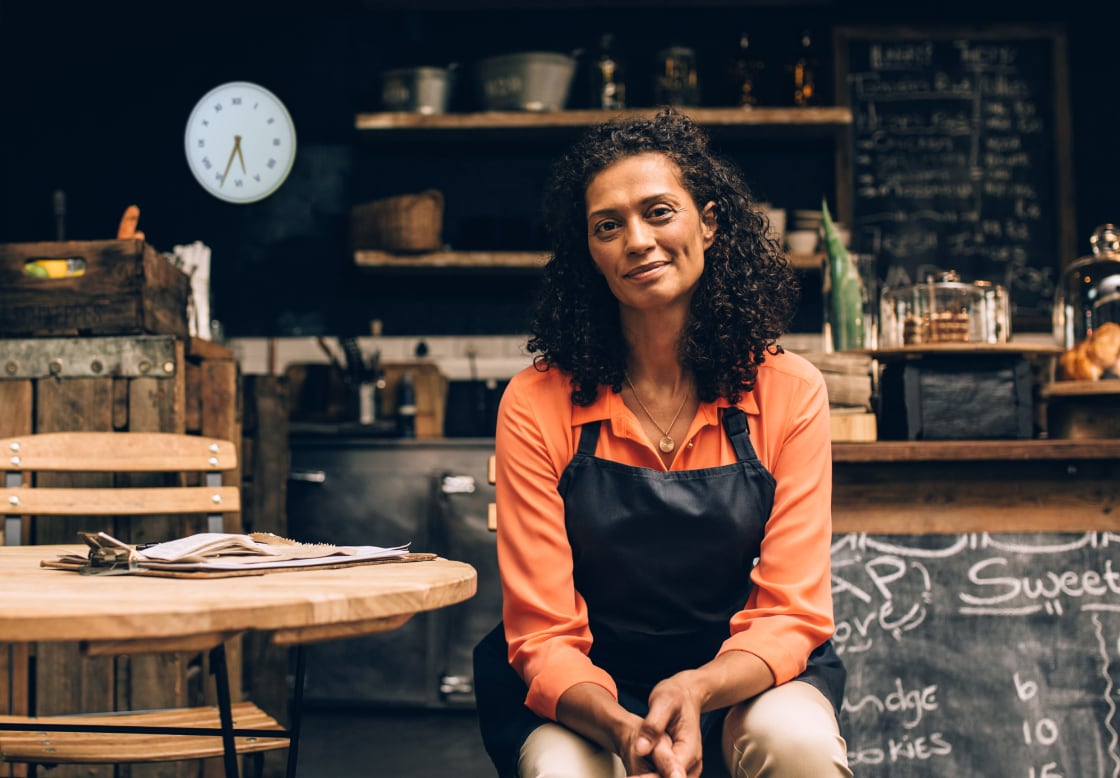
5:34
